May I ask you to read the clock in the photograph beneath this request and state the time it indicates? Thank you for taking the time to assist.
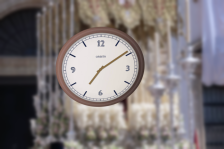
7:09
